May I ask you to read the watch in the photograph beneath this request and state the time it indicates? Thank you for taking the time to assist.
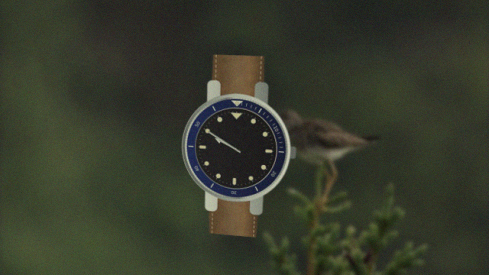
9:50
